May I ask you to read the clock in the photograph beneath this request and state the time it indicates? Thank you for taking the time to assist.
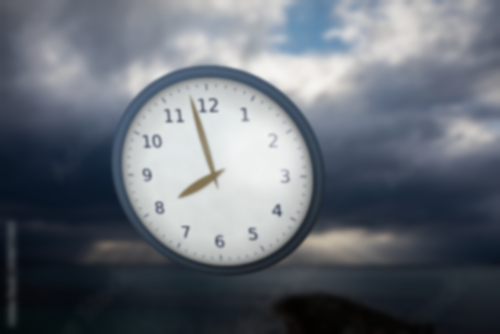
7:58
